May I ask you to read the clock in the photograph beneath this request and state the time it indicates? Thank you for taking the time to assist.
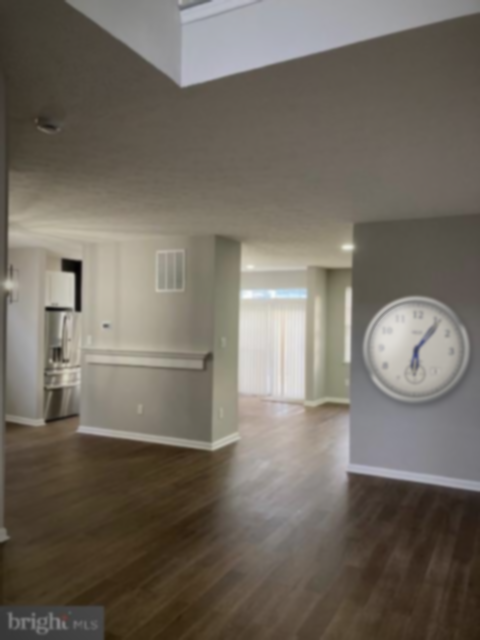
6:06
